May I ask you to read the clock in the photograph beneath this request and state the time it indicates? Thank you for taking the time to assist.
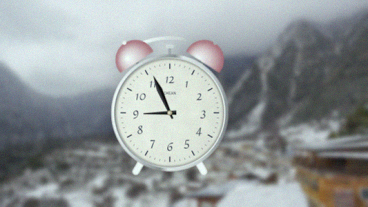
8:56
